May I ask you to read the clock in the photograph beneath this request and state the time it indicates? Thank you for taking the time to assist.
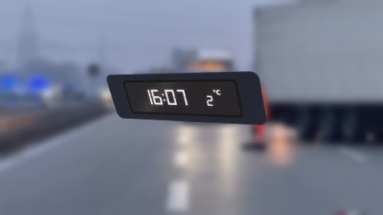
16:07
